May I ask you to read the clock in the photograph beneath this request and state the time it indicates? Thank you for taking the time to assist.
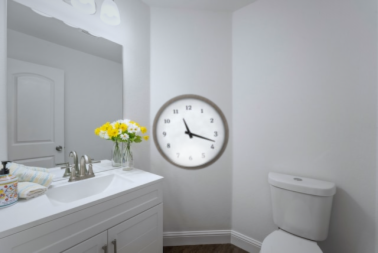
11:18
